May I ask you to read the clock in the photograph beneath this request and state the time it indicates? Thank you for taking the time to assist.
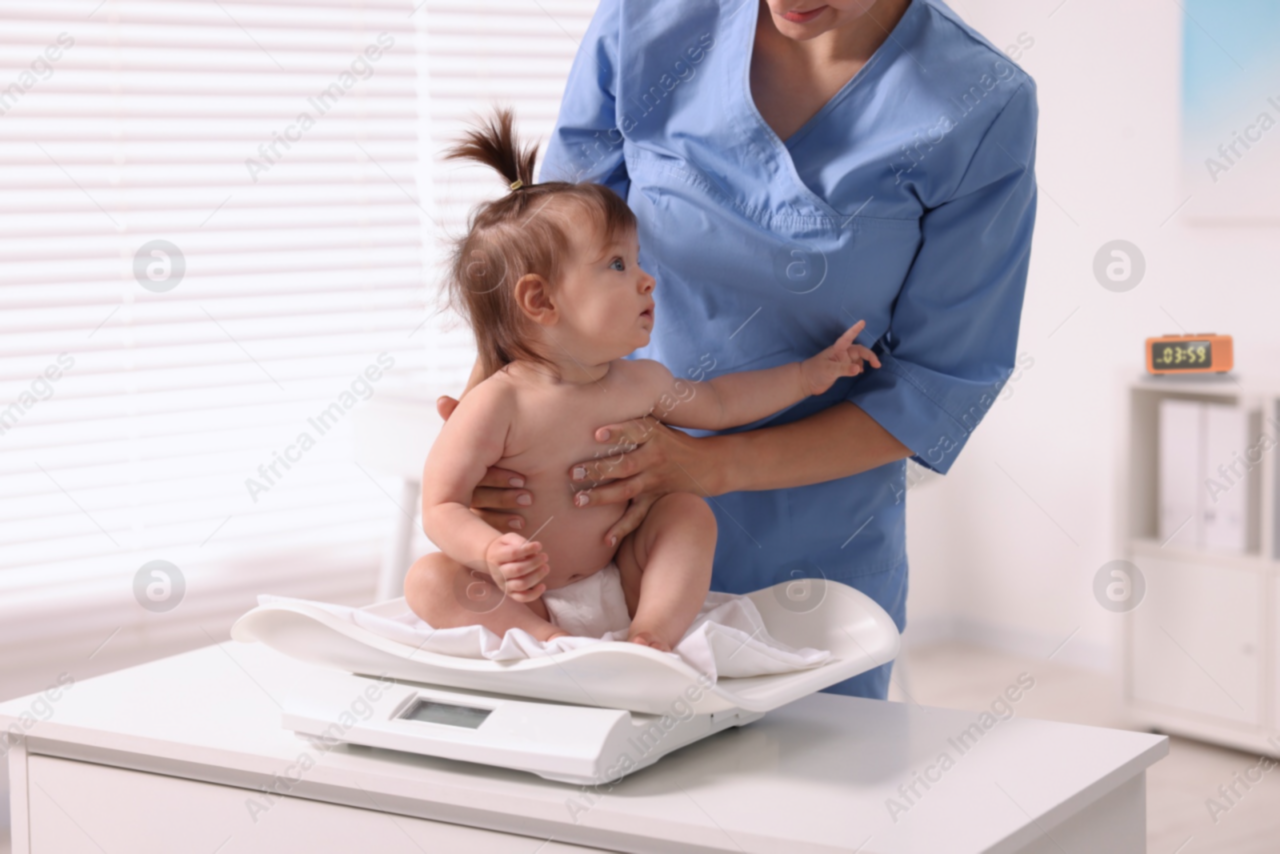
3:59
